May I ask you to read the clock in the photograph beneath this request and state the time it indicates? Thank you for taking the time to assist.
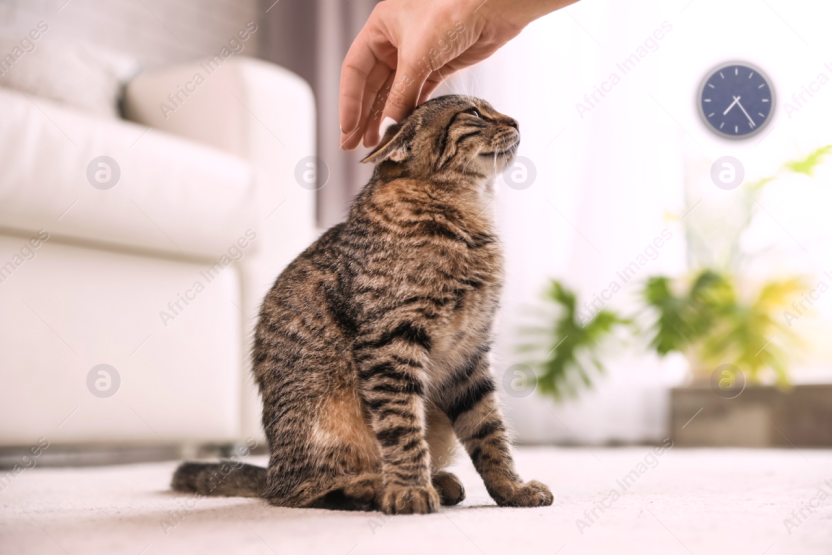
7:24
